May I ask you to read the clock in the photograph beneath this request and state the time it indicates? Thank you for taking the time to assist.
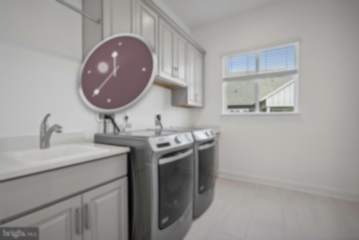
11:36
